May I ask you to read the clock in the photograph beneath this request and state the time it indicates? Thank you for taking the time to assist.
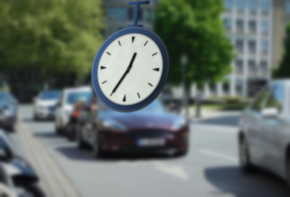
12:35
